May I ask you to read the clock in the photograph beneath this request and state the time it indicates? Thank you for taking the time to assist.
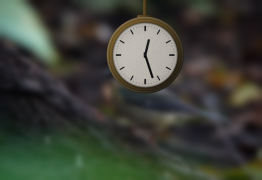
12:27
